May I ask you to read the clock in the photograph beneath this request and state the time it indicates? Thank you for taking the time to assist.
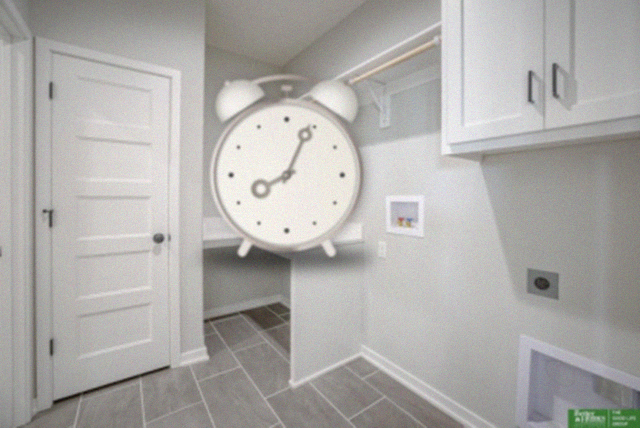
8:04
